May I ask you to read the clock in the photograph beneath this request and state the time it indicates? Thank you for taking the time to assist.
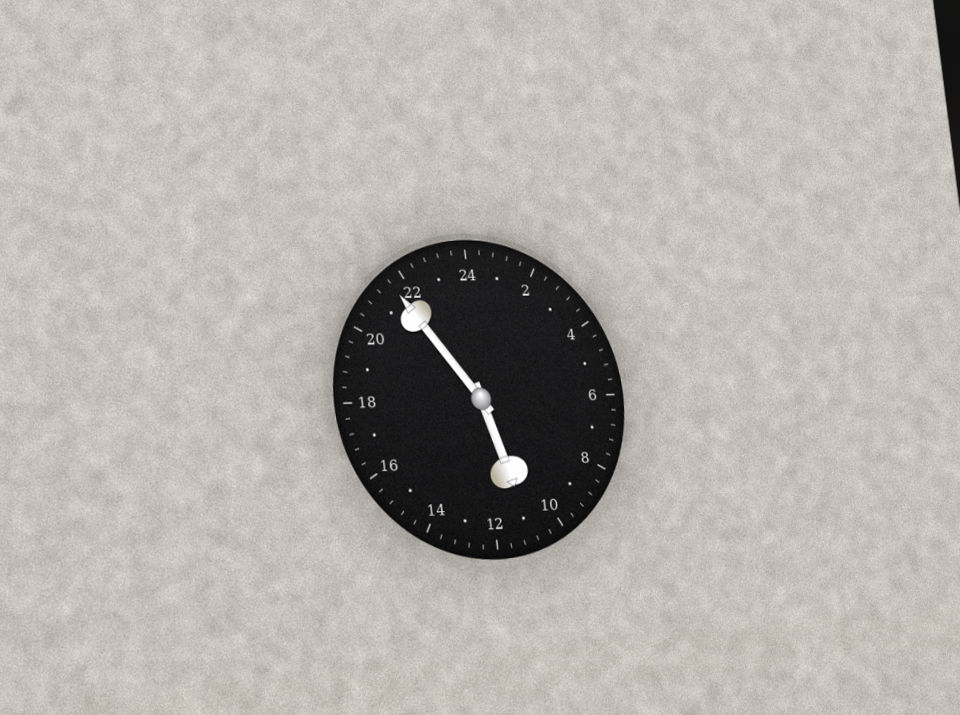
10:54
